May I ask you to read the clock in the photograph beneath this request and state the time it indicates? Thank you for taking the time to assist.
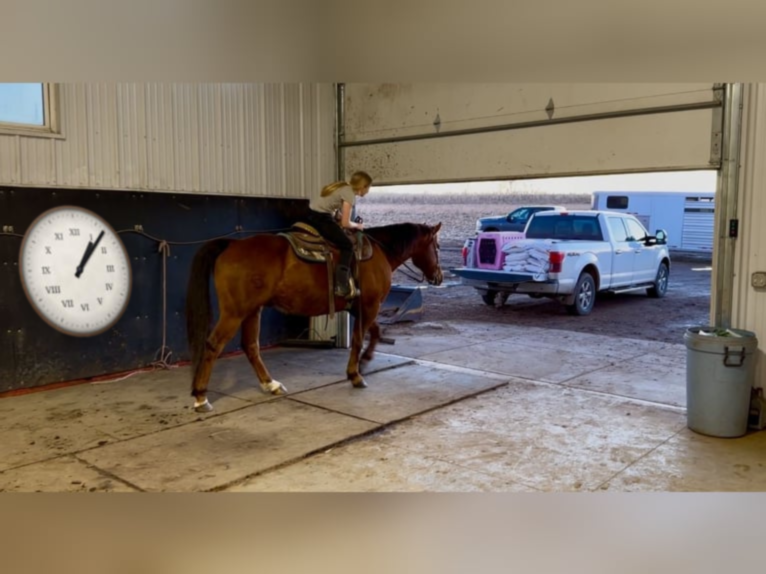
1:07
